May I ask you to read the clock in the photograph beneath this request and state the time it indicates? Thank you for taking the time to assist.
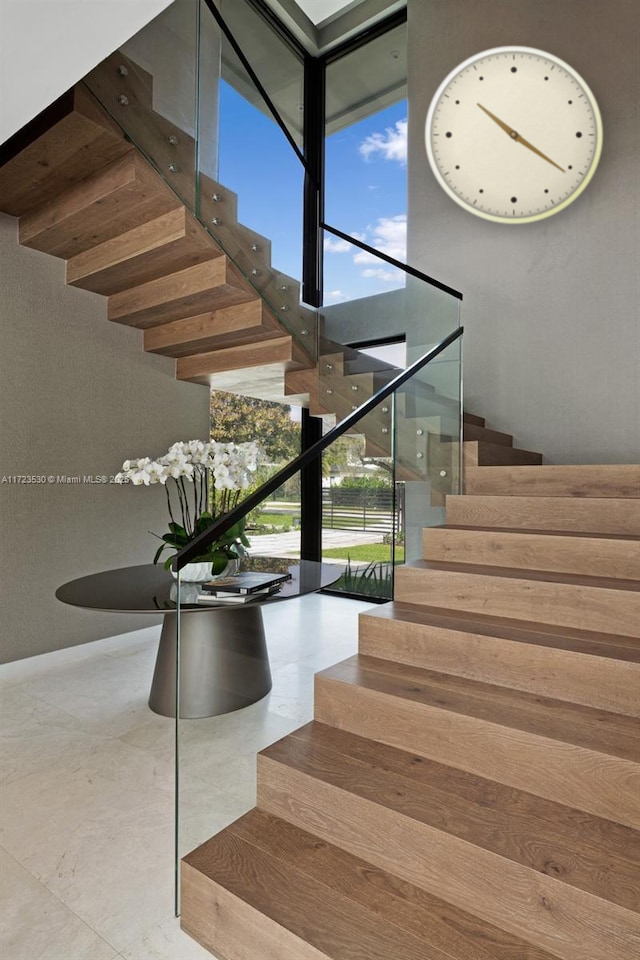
10:21
